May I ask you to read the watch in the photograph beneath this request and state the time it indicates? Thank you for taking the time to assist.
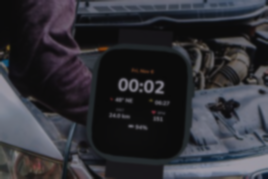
0:02
